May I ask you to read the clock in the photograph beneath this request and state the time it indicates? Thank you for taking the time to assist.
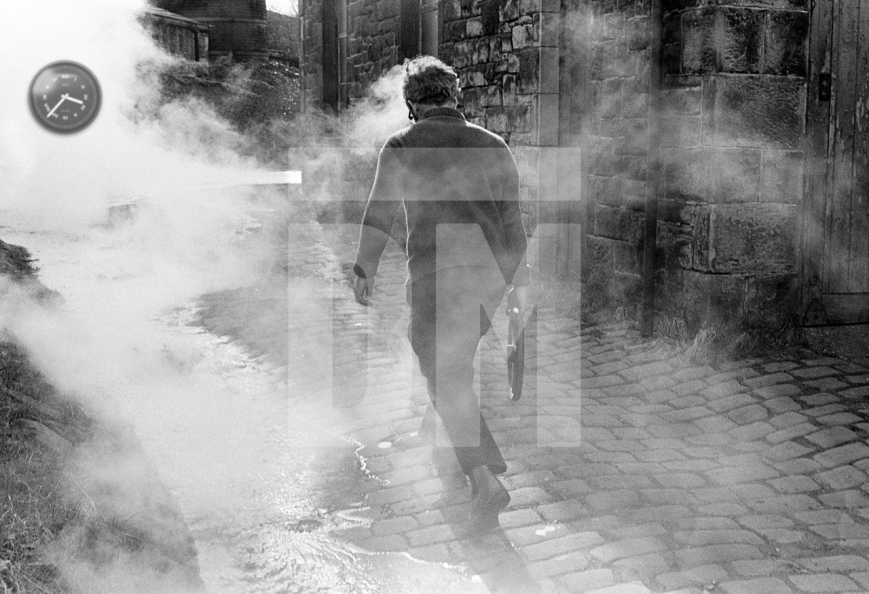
3:37
